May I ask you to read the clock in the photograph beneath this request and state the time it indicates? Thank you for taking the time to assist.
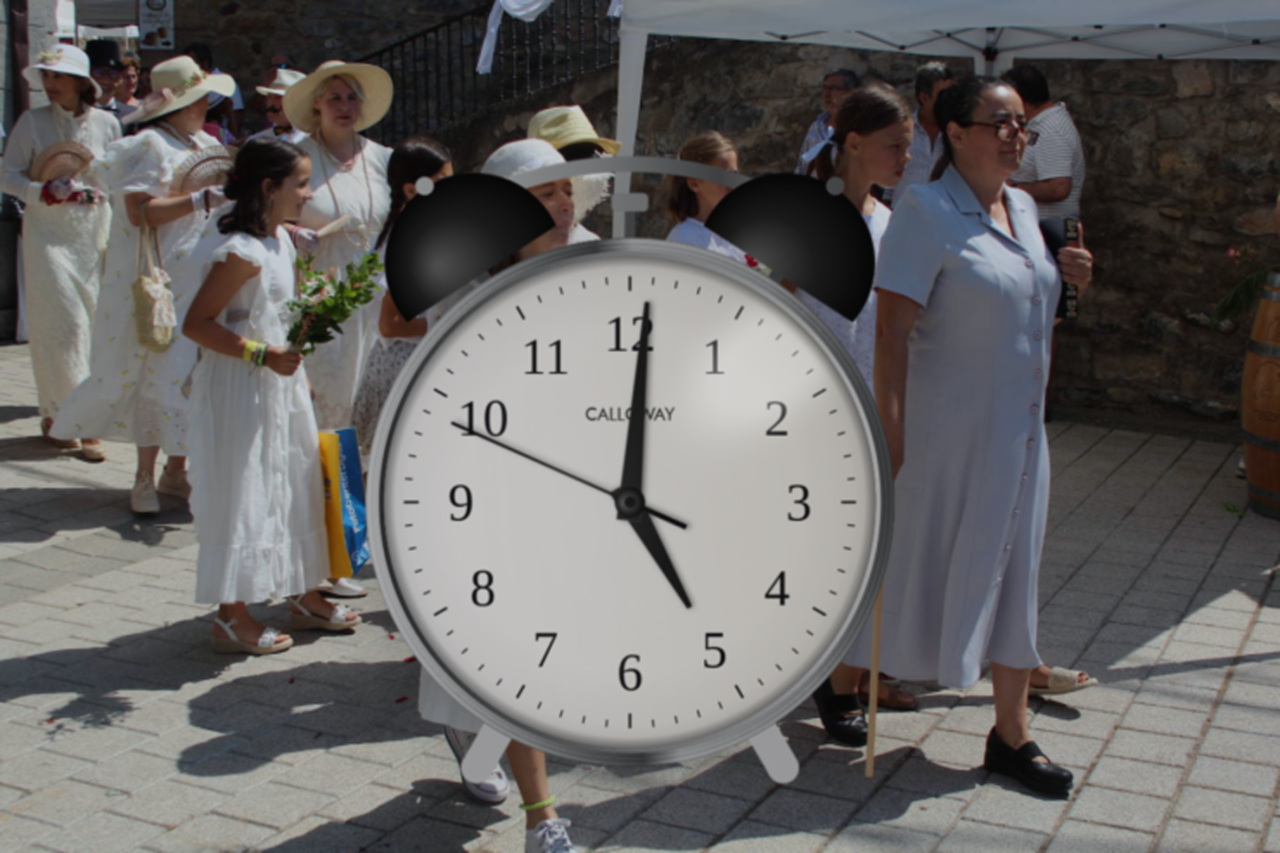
5:00:49
